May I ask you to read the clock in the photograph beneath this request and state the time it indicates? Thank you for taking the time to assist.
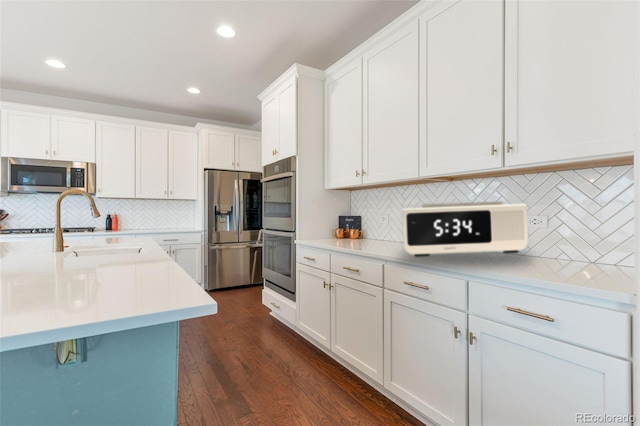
5:34
